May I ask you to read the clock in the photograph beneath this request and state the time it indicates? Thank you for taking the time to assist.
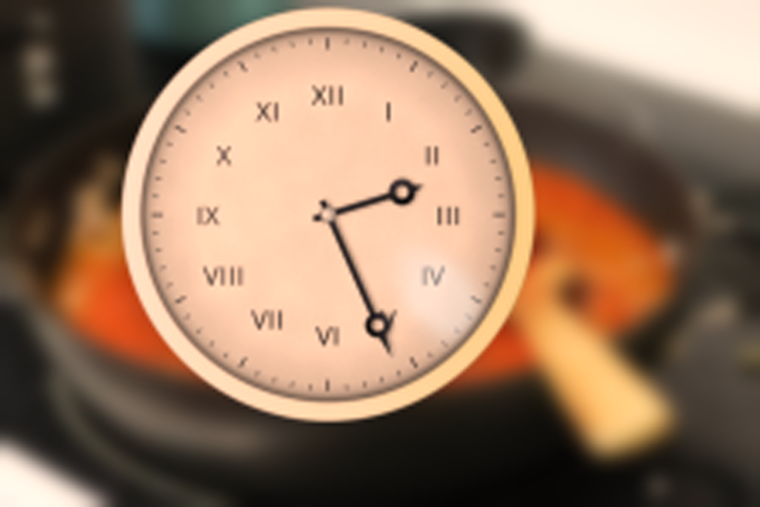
2:26
